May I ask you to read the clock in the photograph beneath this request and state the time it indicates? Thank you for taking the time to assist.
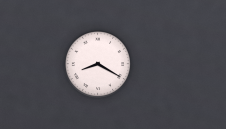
8:20
